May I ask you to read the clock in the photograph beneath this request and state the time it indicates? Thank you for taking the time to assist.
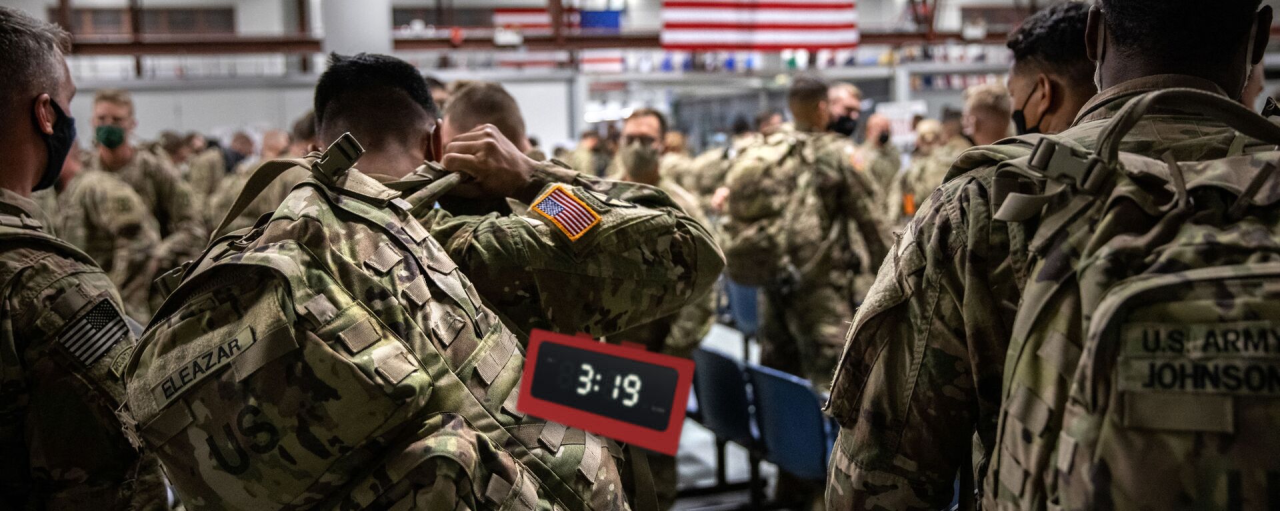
3:19
